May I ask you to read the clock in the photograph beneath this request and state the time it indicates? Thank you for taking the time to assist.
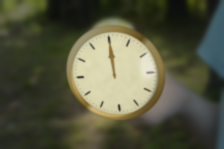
12:00
